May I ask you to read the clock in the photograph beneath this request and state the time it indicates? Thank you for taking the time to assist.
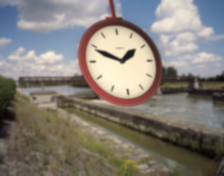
1:49
